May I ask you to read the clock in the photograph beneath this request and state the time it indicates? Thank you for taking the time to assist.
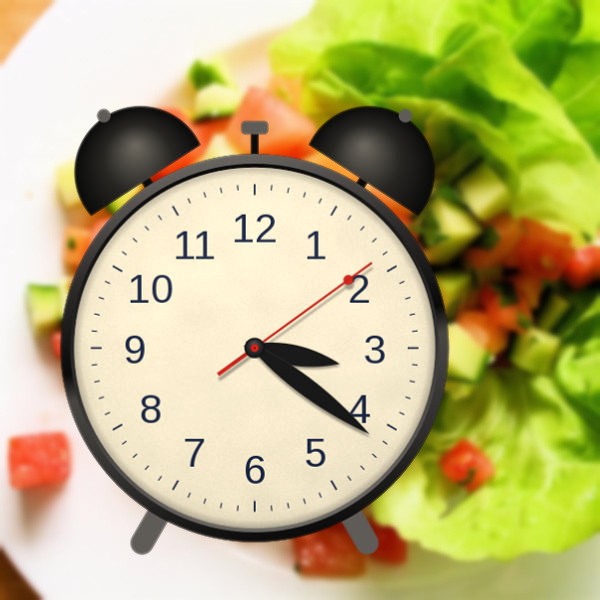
3:21:09
